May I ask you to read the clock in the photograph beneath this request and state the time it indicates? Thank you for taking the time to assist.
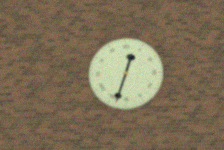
12:33
